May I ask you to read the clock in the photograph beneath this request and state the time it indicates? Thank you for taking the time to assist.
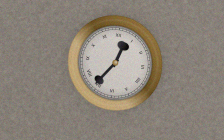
12:36
